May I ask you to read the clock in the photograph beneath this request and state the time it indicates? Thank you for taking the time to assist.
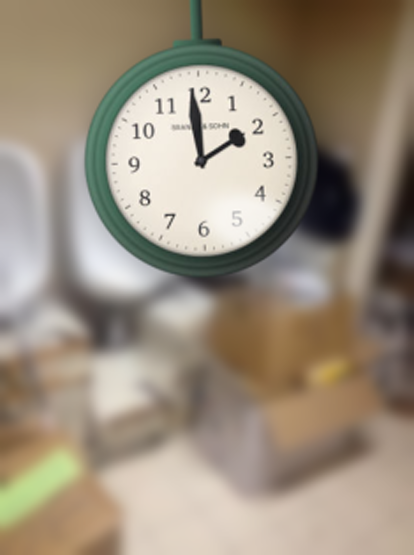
1:59
